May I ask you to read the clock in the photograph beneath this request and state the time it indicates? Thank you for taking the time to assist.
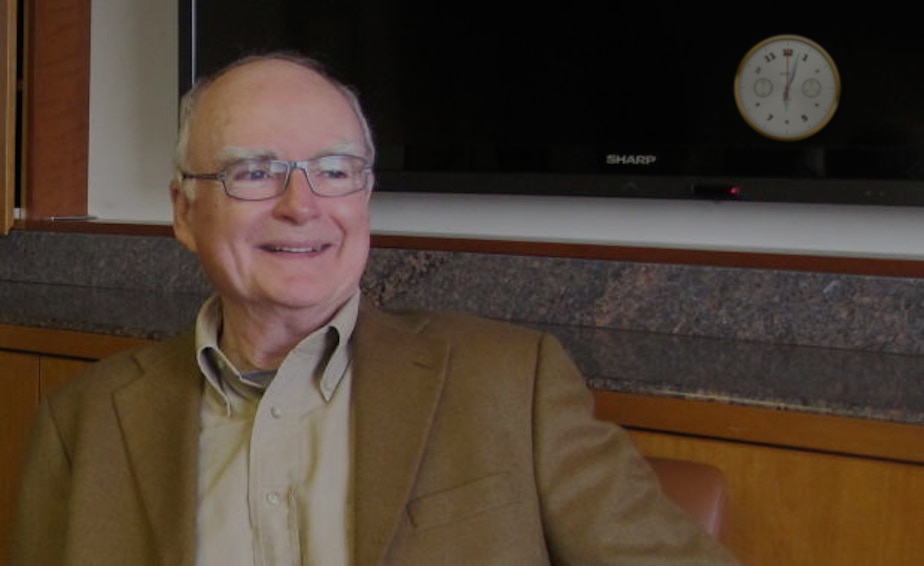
6:03
